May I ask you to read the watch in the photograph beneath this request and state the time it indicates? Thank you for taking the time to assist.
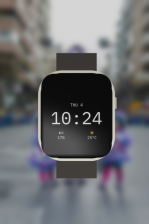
10:24
